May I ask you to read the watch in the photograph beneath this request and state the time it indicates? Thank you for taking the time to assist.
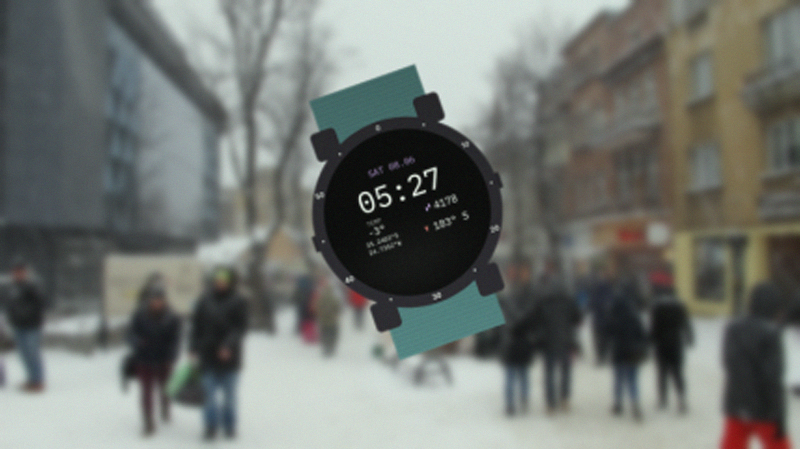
5:27
